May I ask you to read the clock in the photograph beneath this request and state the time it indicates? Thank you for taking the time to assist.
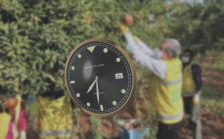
7:31
